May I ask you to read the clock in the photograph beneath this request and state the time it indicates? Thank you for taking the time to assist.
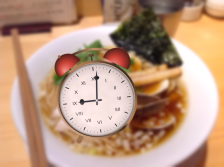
9:01
